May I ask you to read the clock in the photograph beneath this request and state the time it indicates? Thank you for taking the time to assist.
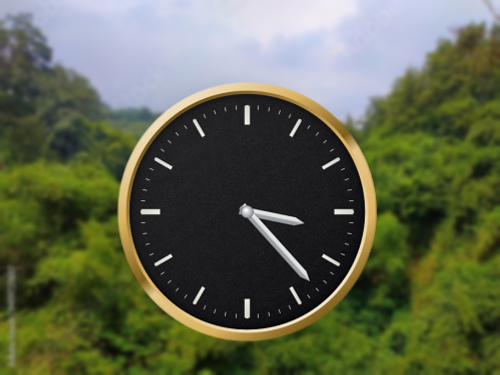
3:23
